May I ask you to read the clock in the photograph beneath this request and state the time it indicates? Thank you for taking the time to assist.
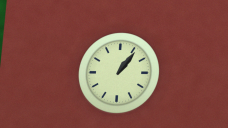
1:06
